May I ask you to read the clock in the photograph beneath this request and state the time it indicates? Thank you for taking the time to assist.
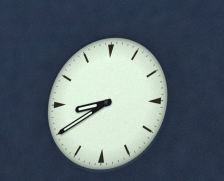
8:40
